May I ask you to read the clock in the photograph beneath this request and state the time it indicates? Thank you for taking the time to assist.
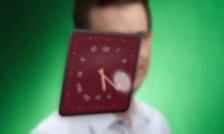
5:21
